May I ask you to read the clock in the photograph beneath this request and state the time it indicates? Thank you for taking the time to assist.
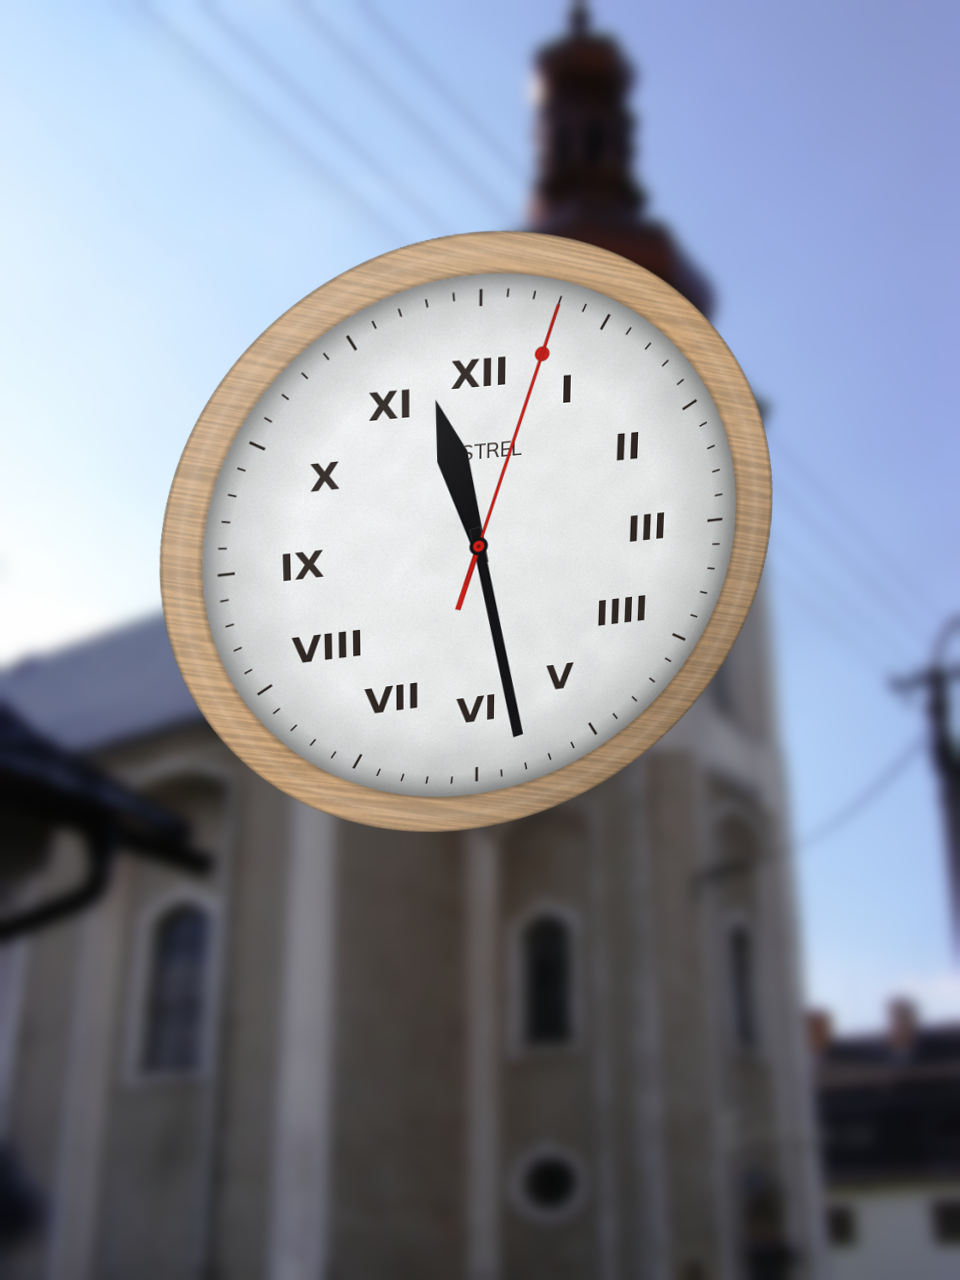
11:28:03
